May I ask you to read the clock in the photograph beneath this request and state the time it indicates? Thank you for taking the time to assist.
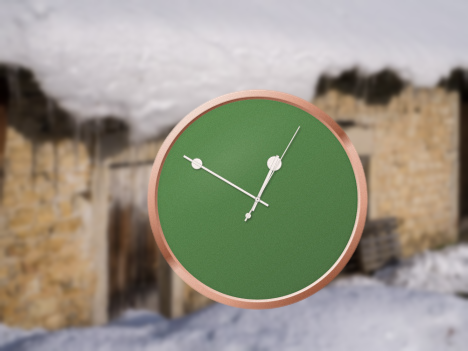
12:50:05
